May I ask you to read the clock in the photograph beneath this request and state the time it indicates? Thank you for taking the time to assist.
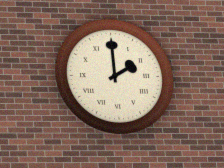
2:00
